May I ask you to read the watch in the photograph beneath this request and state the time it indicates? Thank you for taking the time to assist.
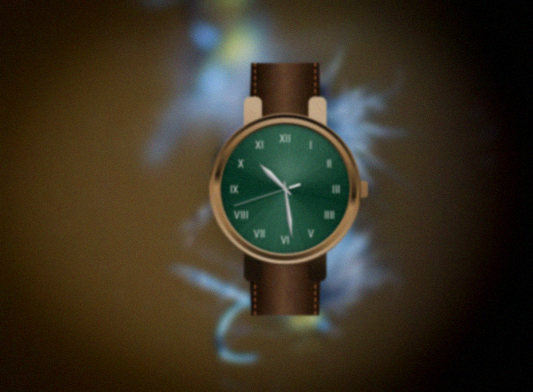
10:28:42
